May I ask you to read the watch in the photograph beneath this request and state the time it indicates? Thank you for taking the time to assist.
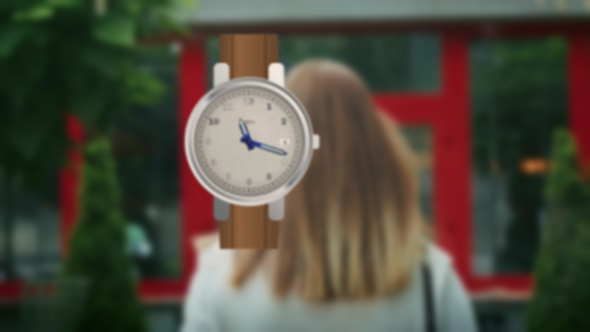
11:18
